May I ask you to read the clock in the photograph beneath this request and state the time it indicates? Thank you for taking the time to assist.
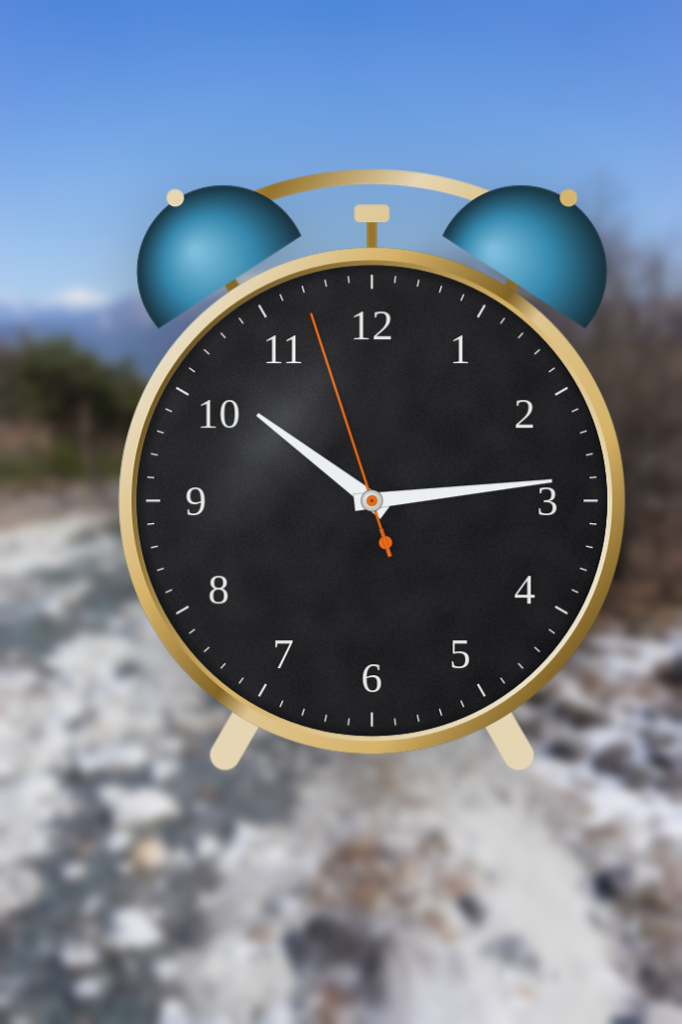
10:13:57
